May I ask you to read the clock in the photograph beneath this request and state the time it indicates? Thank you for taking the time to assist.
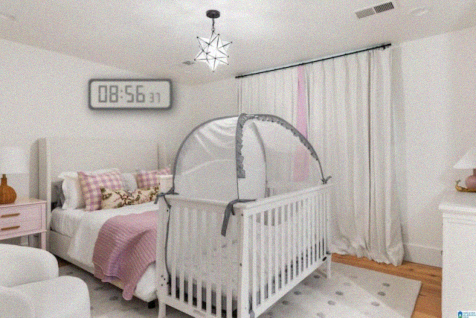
8:56:37
